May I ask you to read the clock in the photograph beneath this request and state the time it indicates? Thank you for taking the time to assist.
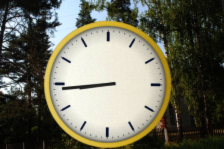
8:44
